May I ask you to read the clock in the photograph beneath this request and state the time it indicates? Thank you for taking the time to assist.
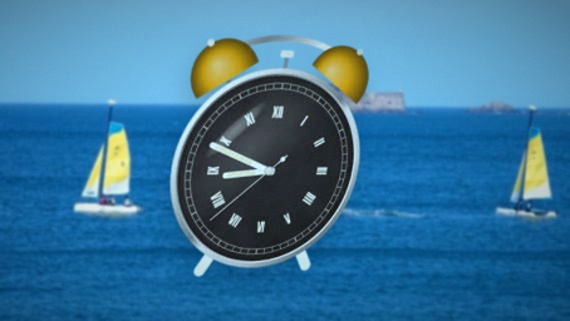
8:48:38
